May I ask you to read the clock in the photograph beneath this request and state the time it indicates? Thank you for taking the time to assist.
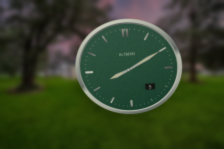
8:10
